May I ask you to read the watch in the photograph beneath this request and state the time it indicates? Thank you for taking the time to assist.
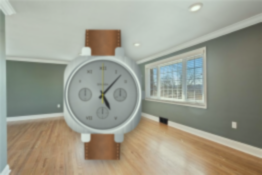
5:07
